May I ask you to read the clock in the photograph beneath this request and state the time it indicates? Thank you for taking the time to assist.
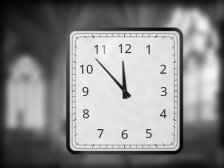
11:53
